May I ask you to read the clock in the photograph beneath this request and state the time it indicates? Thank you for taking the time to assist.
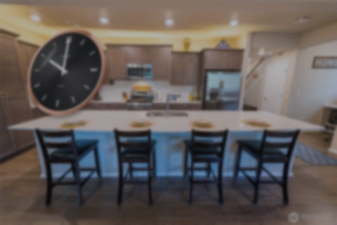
10:00
